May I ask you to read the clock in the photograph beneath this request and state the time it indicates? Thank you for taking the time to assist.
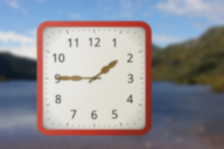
1:45
